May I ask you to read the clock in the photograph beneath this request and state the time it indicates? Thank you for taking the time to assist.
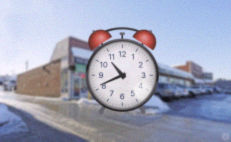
10:41
